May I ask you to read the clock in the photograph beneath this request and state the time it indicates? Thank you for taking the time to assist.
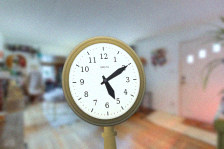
5:10
